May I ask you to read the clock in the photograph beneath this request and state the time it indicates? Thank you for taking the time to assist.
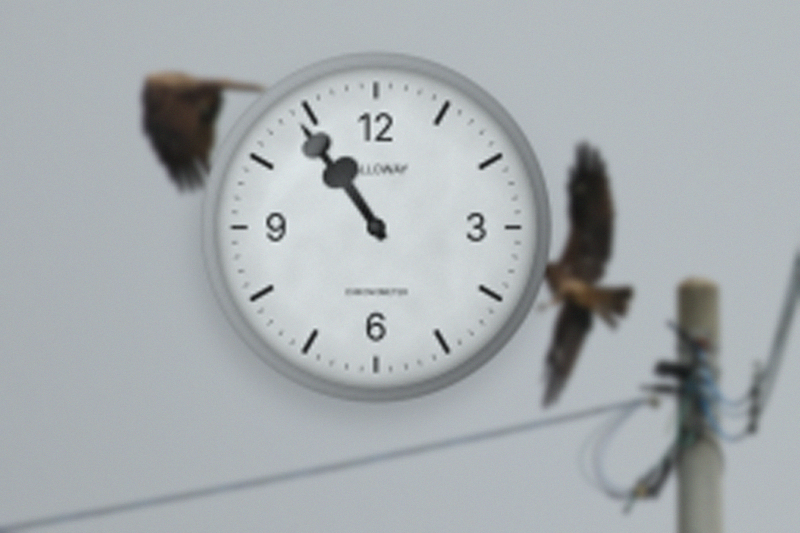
10:54
